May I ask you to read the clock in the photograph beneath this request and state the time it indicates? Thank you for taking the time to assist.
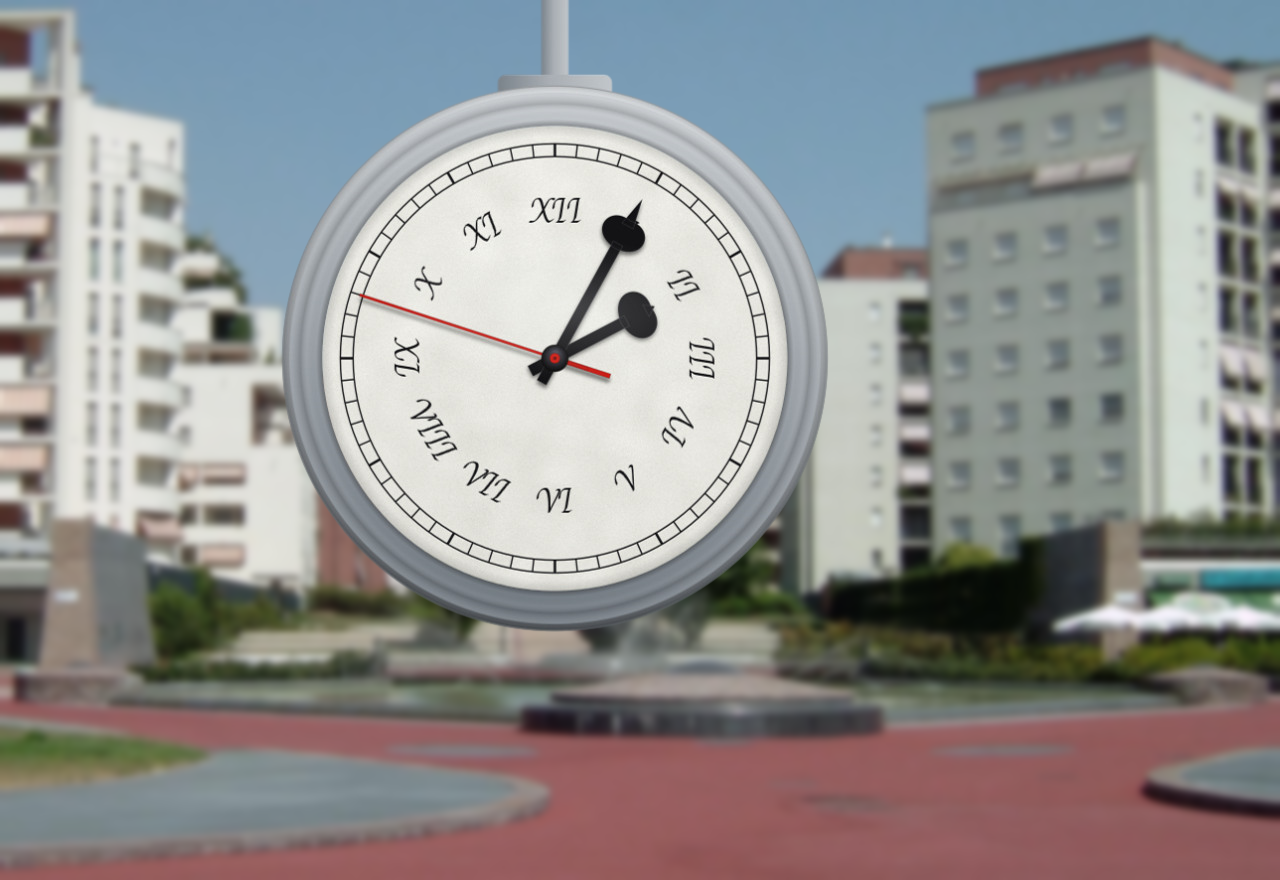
2:04:48
